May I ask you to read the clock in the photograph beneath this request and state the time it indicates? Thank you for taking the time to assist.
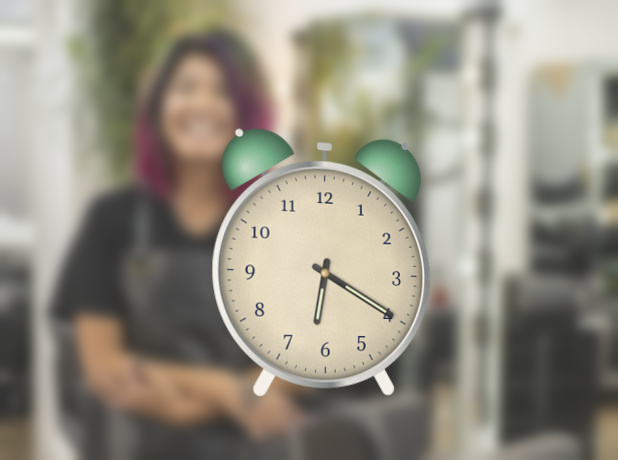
6:20
